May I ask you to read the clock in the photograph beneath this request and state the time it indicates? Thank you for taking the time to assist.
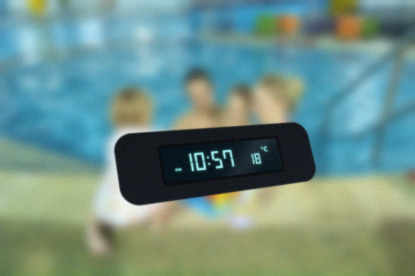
10:57
